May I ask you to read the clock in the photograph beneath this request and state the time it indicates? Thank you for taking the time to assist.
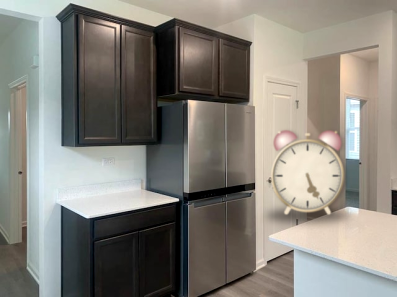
5:26
